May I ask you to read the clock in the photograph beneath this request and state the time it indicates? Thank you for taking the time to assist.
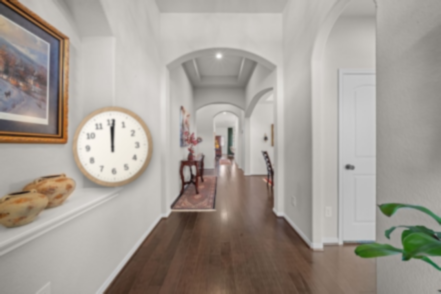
12:01
